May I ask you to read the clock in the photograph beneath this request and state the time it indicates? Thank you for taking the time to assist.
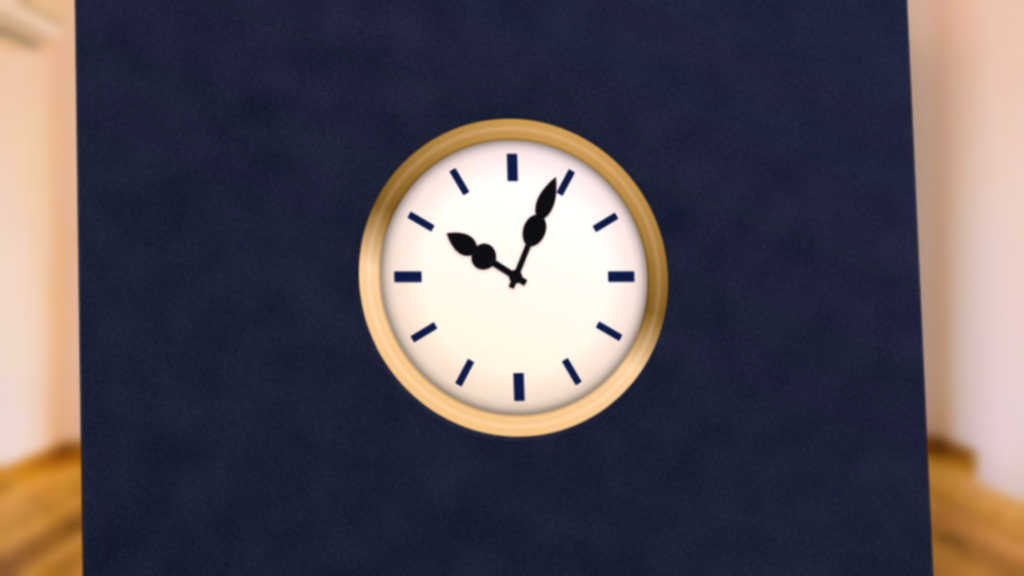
10:04
